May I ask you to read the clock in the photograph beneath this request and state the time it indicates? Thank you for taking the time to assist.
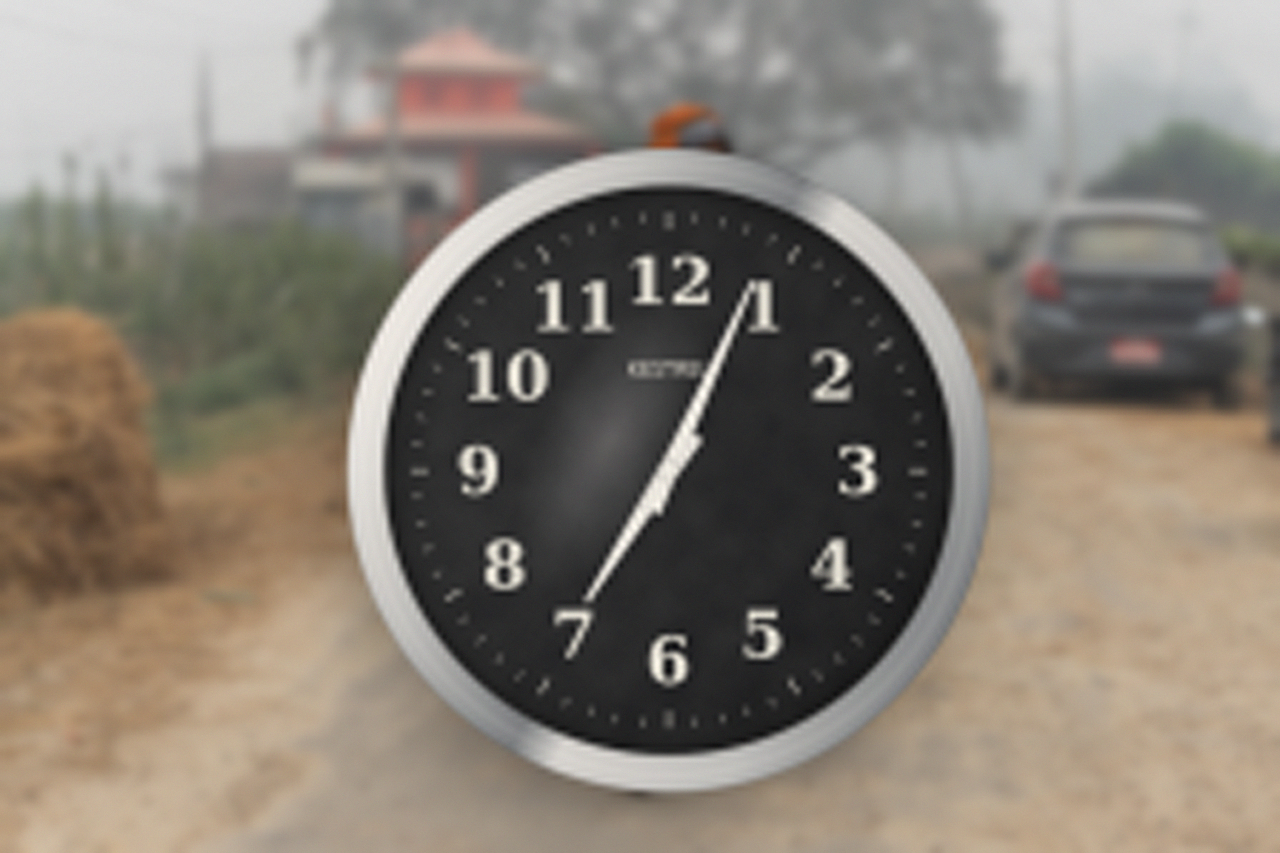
7:04
